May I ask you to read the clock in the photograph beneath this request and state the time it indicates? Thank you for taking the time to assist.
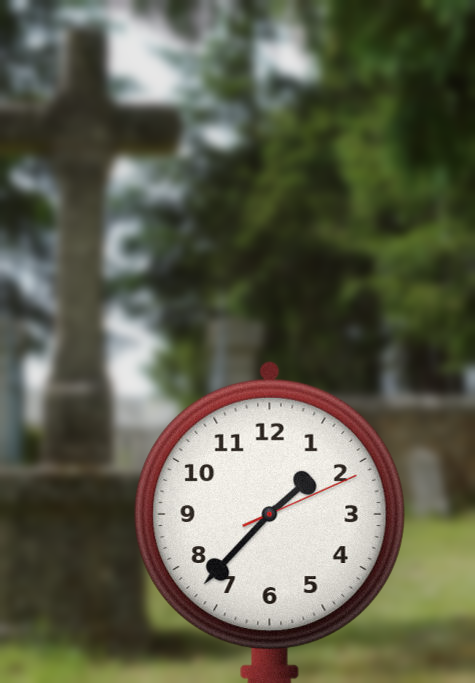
1:37:11
